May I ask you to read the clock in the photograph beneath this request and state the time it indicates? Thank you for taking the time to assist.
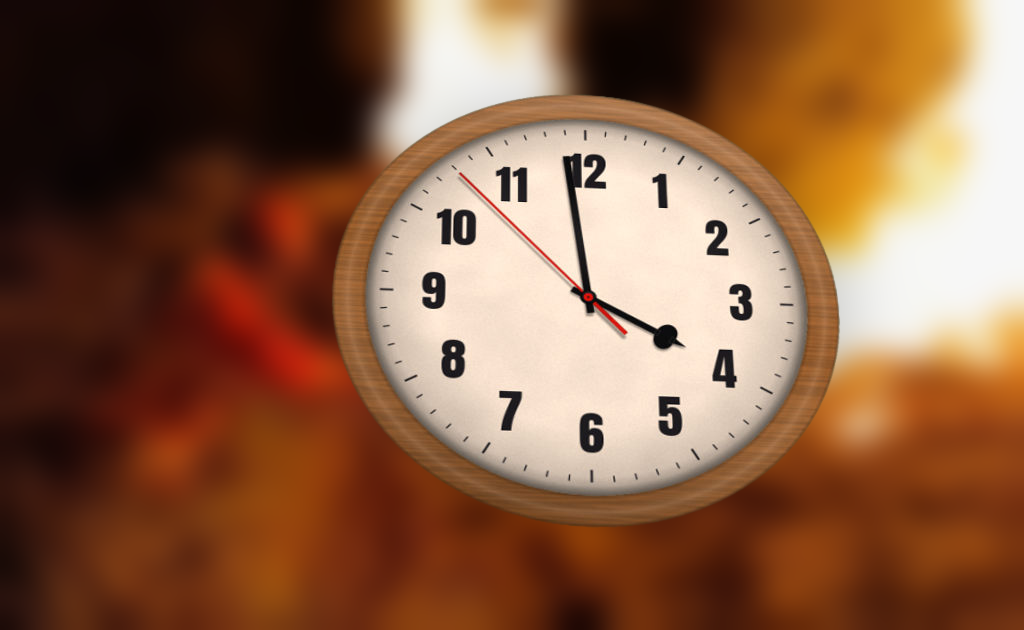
3:58:53
